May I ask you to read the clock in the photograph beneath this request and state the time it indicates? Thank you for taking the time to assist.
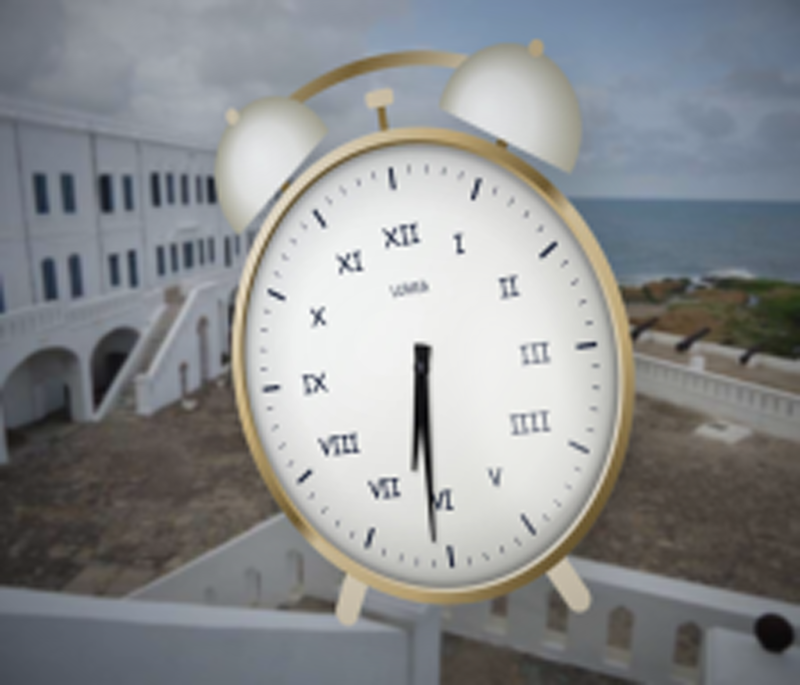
6:31
